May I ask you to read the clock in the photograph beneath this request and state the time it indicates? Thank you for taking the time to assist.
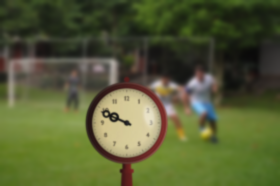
9:49
